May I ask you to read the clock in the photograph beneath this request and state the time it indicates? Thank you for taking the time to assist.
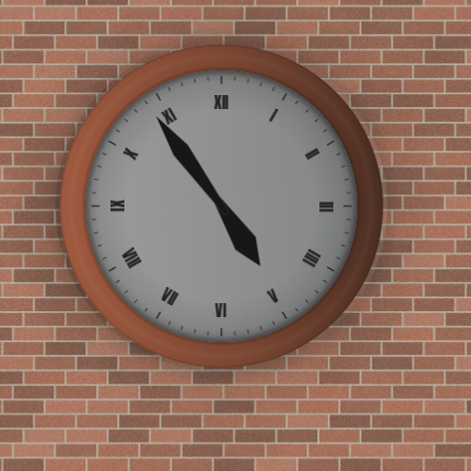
4:54
